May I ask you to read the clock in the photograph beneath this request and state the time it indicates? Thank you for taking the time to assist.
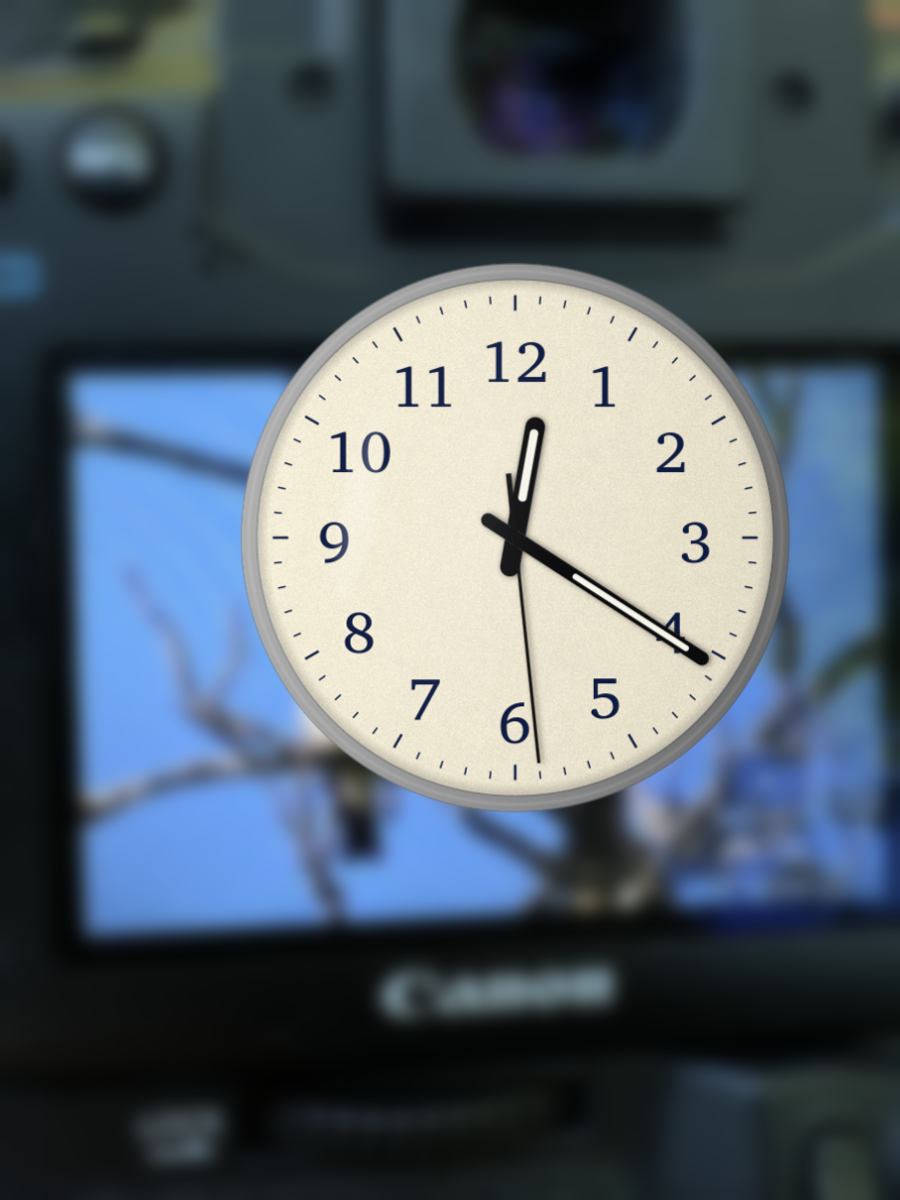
12:20:29
